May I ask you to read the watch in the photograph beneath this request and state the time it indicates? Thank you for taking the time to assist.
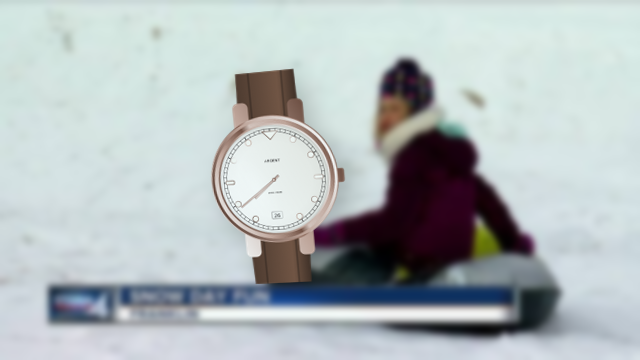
7:39
